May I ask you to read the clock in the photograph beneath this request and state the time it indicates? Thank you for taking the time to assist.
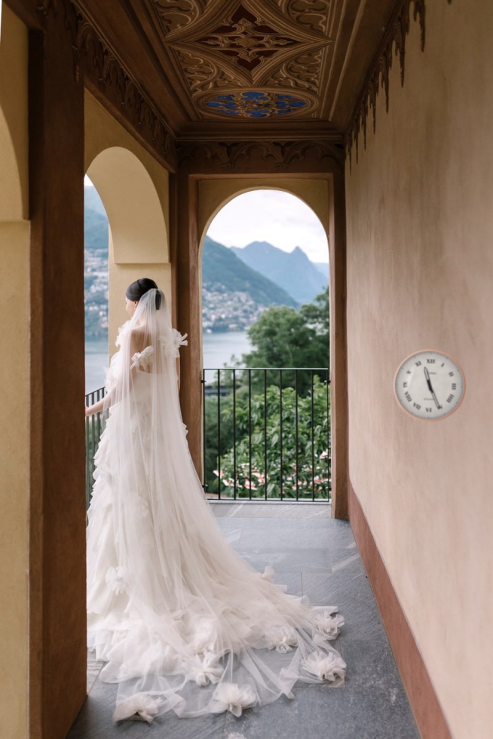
11:26
